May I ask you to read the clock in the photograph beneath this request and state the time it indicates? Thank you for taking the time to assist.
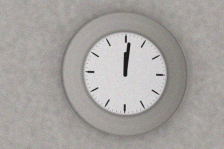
12:01
